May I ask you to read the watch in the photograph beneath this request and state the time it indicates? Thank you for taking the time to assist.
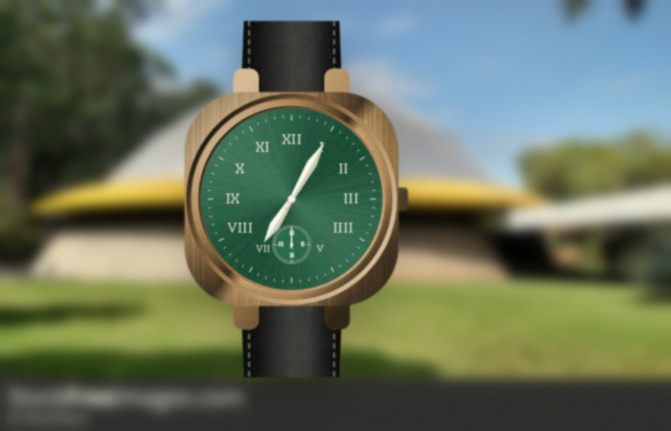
7:05
